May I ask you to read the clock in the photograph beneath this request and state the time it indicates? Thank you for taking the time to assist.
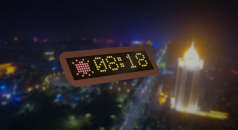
8:18
